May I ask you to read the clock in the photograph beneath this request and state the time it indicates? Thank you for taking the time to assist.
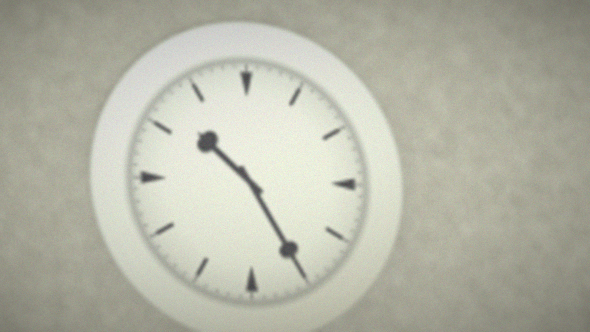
10:25
